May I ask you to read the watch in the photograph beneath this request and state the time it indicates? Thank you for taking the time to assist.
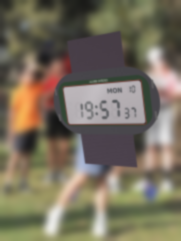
19:57
